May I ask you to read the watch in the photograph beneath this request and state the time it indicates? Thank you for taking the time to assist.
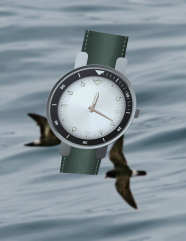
12:19
